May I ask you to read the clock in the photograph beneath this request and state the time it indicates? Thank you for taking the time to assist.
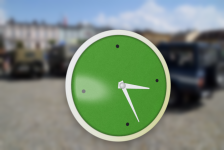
3:27
